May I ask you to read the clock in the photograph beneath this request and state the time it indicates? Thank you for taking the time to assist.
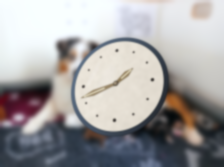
1:42
